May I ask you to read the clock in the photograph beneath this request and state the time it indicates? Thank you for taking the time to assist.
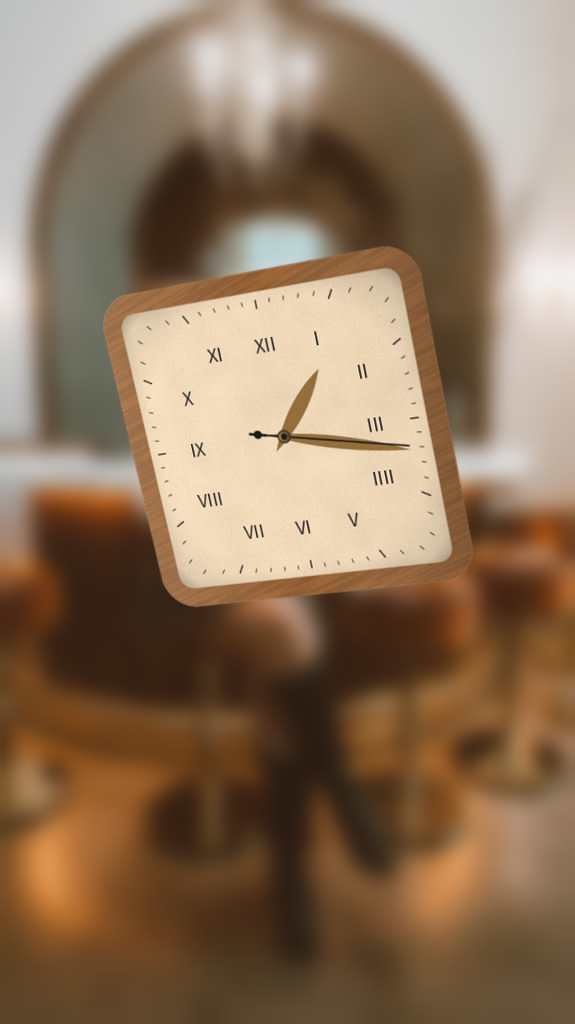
1:17:17
